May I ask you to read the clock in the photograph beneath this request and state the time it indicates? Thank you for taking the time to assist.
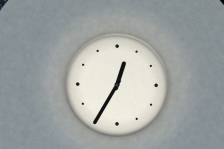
12:35
